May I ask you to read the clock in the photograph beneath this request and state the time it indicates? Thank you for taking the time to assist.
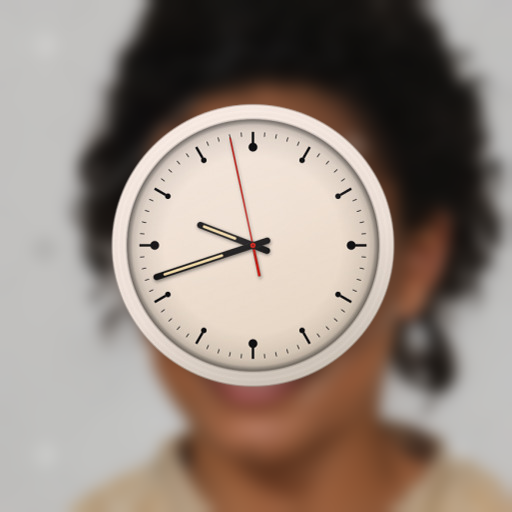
9:41:58
